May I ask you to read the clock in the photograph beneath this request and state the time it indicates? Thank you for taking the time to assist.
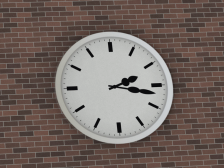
2:17
